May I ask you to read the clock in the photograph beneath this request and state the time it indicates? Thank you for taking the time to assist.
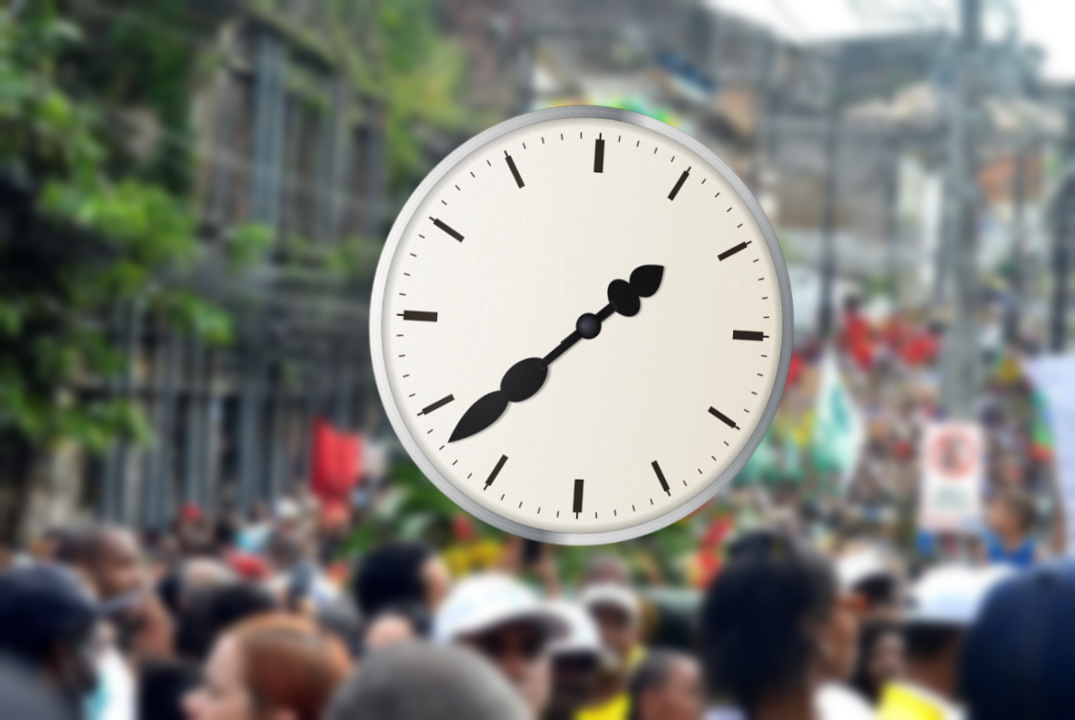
1:38
